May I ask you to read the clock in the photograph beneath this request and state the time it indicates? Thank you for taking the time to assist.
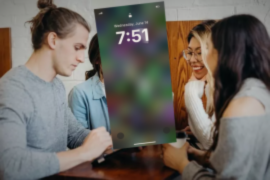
7:51
